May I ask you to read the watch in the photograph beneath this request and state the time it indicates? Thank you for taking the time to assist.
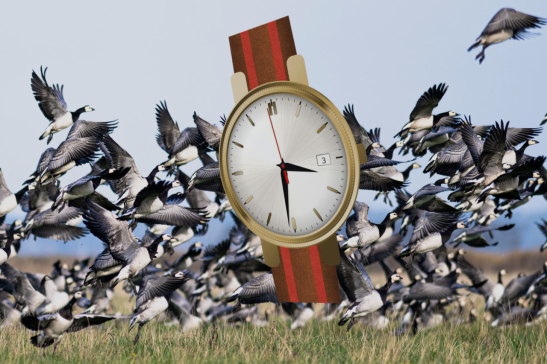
3:30:59
